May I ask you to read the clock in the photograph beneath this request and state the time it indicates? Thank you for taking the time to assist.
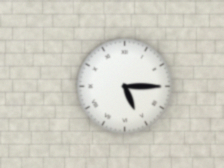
5:15
